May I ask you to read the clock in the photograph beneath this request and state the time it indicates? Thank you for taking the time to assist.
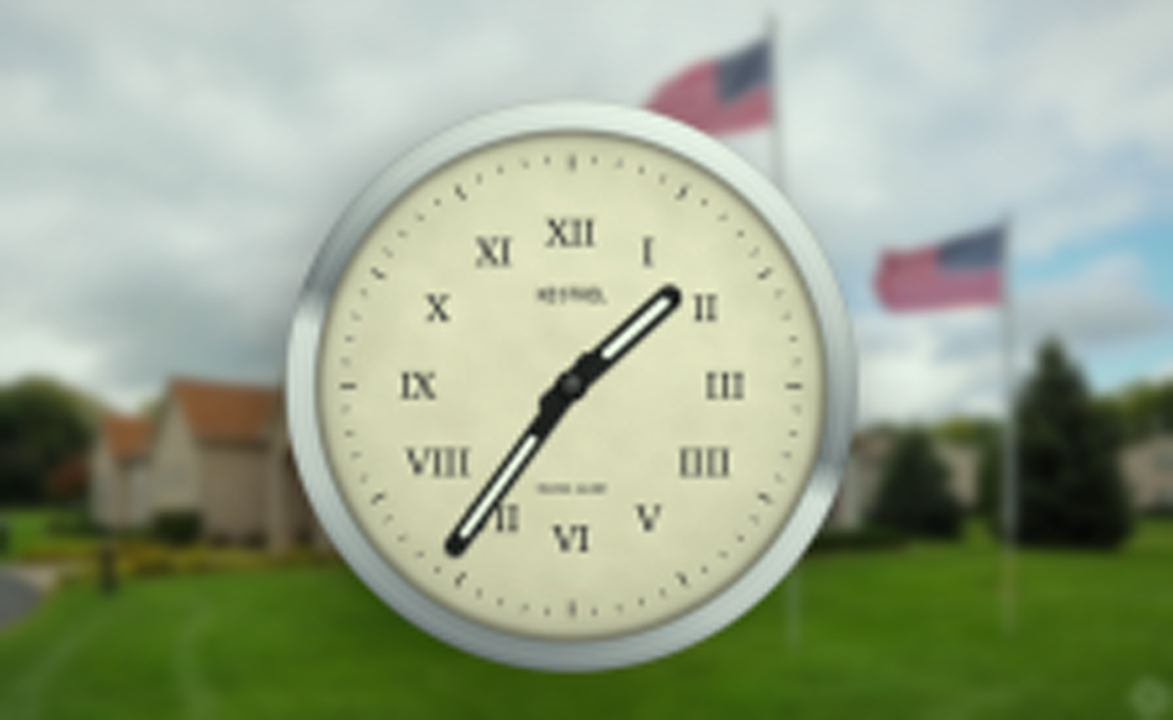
1:36
